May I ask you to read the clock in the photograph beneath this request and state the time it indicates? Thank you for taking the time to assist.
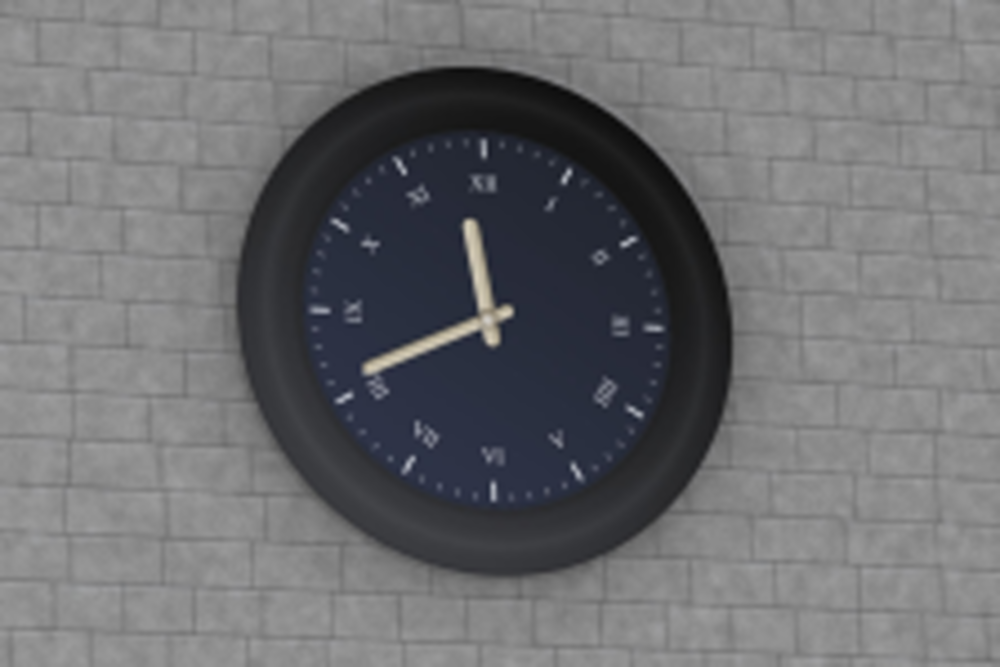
11:41
